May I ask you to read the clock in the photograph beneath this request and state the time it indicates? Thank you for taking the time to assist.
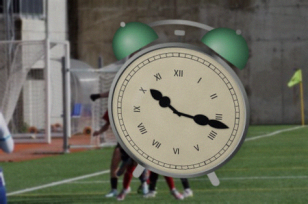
10:17
